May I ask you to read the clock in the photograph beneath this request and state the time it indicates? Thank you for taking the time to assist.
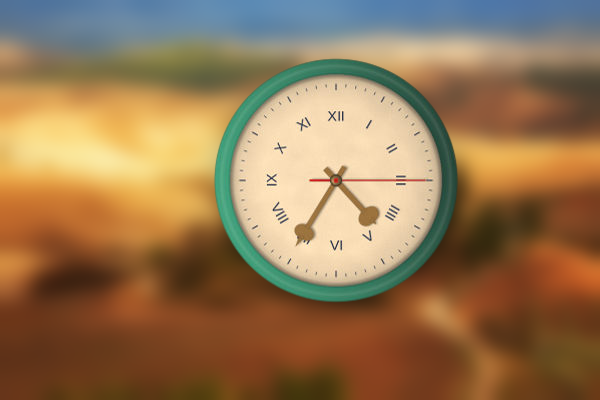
4:35:15
